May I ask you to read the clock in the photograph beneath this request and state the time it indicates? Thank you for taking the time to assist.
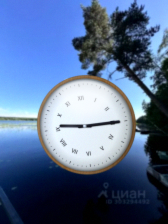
9:15
